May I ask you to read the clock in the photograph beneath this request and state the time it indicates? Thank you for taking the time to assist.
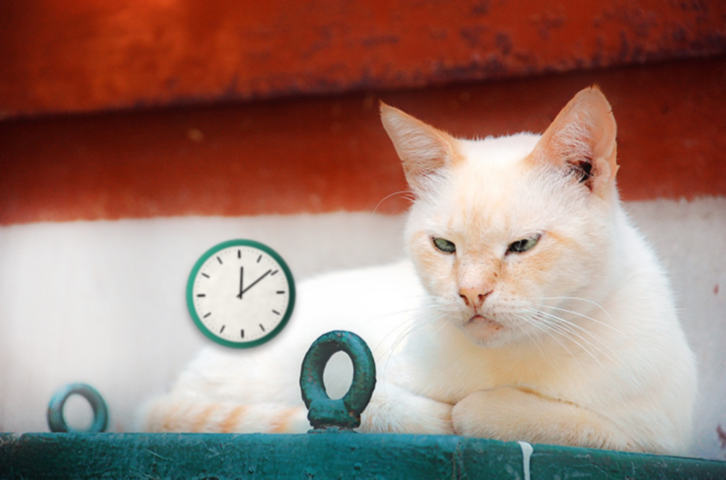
12:09
